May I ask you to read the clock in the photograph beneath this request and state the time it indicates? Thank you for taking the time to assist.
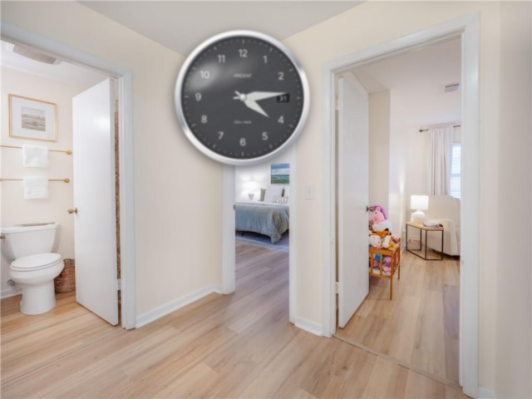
4:14
